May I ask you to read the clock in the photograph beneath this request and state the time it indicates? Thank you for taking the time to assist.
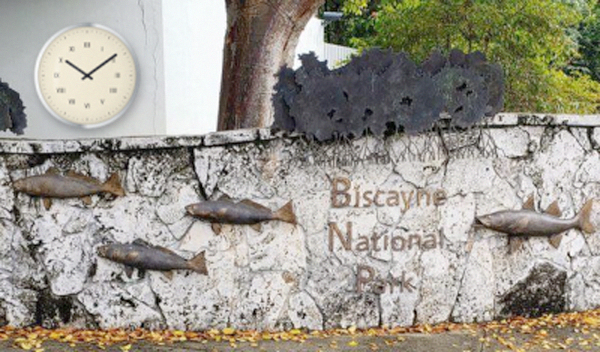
10:09
